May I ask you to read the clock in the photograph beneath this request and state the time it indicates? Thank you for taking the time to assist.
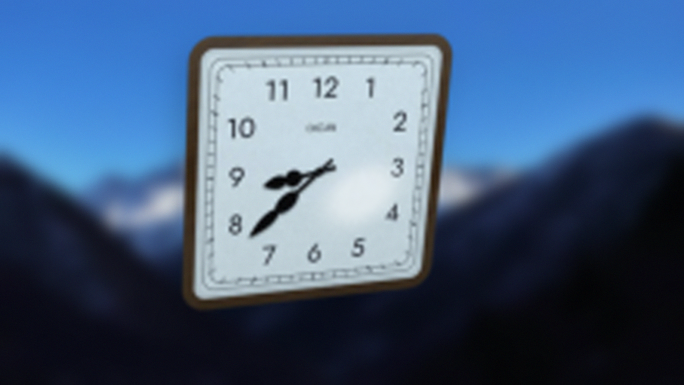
8:38
